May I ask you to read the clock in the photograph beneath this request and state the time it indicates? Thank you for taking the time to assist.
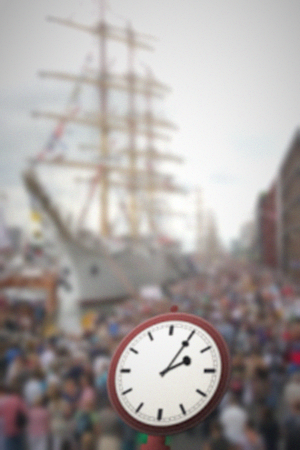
2:05
